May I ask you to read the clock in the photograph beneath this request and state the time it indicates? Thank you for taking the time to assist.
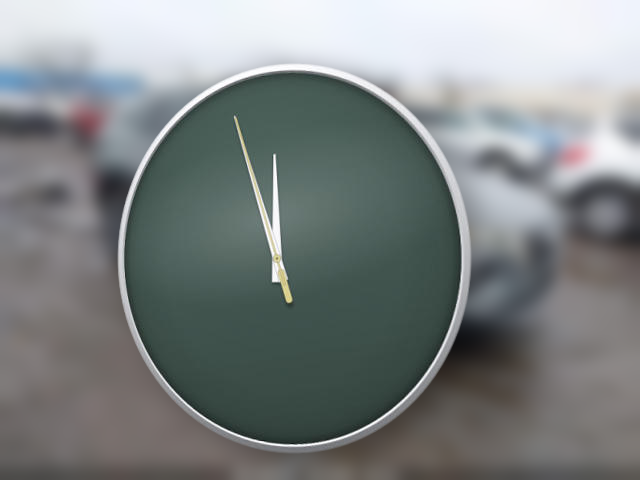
11:56:57
